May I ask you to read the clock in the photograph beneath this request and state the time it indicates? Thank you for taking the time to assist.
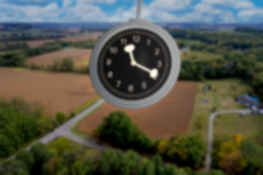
11:19
